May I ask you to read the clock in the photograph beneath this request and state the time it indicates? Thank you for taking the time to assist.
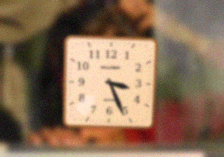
3:26
